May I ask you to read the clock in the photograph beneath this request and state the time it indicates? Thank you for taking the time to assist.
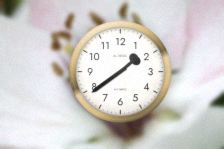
1:39
